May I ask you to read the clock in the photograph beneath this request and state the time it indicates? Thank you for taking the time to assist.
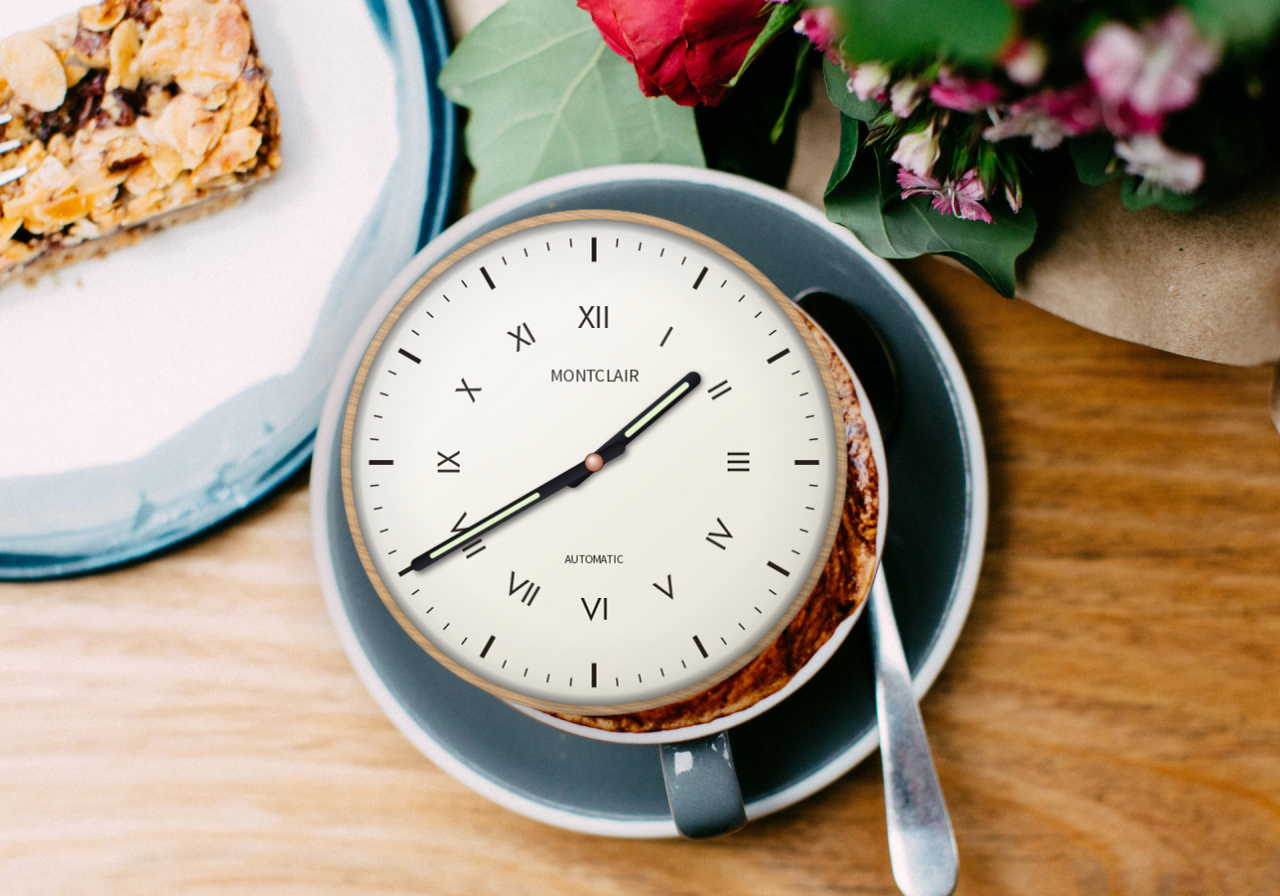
1:40
